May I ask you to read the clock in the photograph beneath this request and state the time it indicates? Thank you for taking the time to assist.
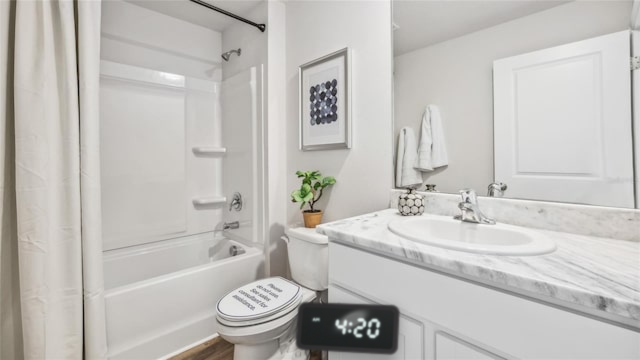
4:20
